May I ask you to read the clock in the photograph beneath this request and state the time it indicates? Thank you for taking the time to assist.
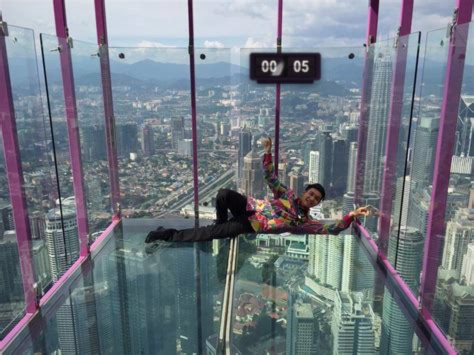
0:05
